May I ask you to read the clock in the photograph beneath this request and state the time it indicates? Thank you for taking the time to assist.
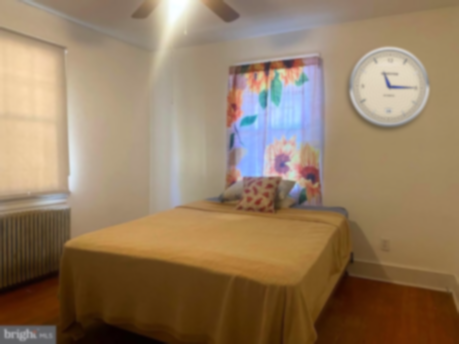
11:15
